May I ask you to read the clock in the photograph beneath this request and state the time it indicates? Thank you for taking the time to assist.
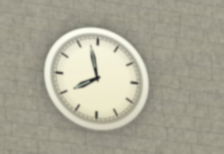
7:58
